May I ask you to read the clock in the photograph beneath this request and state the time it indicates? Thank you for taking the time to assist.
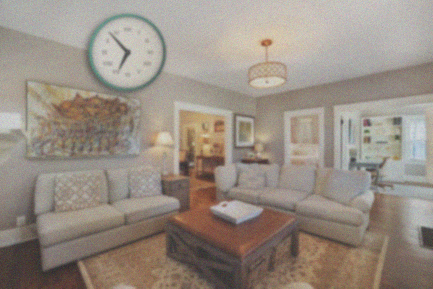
6:53
